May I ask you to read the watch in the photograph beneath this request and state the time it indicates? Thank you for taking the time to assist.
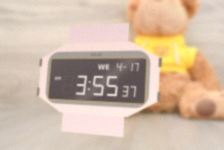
3:55
